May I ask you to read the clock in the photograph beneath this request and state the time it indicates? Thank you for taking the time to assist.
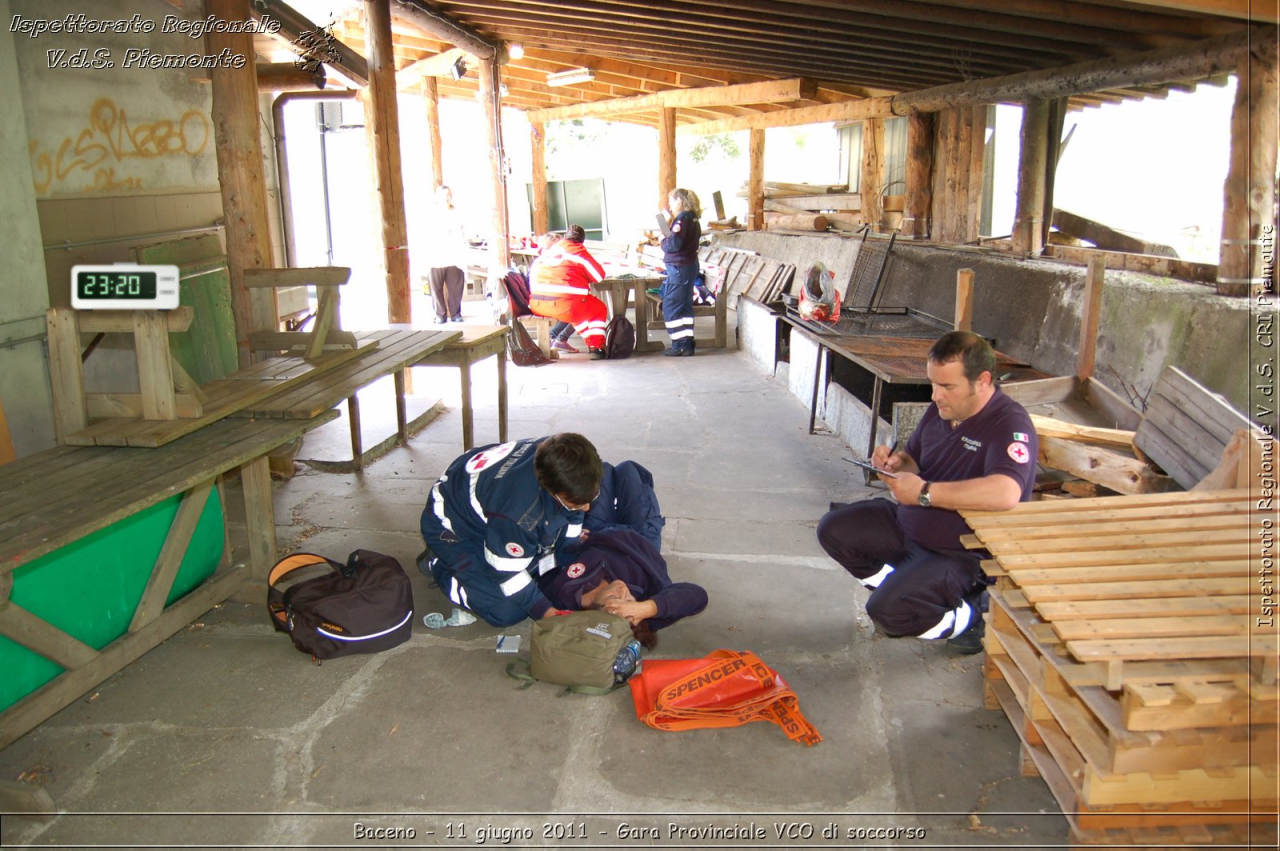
23:20
